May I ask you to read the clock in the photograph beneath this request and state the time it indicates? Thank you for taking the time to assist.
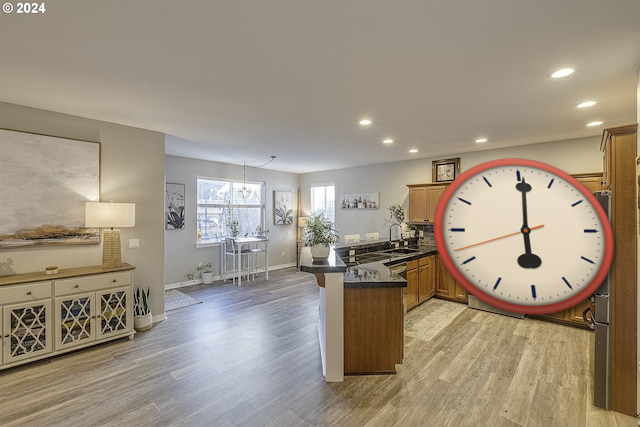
6:00:42
